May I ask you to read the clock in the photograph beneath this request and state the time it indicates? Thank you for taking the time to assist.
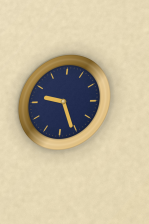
9:26
